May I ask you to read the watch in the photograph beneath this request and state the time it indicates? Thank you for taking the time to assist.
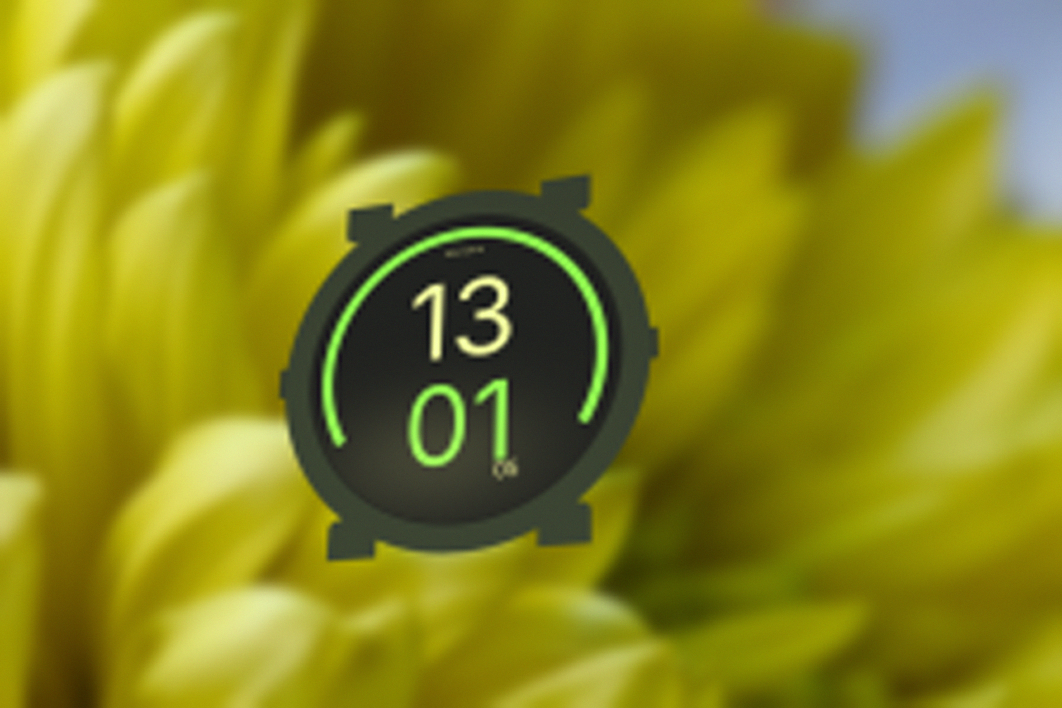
13:01
